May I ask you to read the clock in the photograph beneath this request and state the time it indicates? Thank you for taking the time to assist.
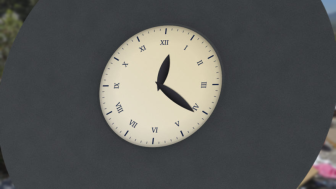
12:21
